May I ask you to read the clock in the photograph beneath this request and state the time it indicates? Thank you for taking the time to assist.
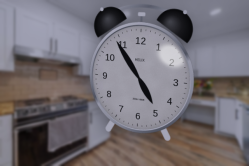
4:54
